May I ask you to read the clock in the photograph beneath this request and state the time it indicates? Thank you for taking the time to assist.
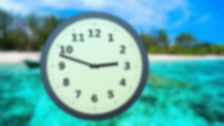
2:48
